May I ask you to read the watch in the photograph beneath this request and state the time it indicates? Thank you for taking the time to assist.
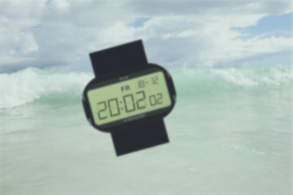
20:02:02
